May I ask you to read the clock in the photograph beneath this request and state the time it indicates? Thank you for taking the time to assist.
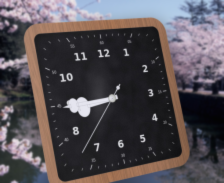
8:44:37
